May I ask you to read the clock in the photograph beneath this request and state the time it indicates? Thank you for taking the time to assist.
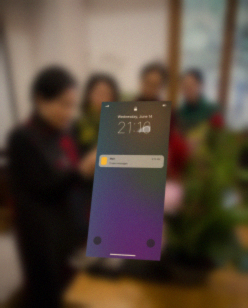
21:16
